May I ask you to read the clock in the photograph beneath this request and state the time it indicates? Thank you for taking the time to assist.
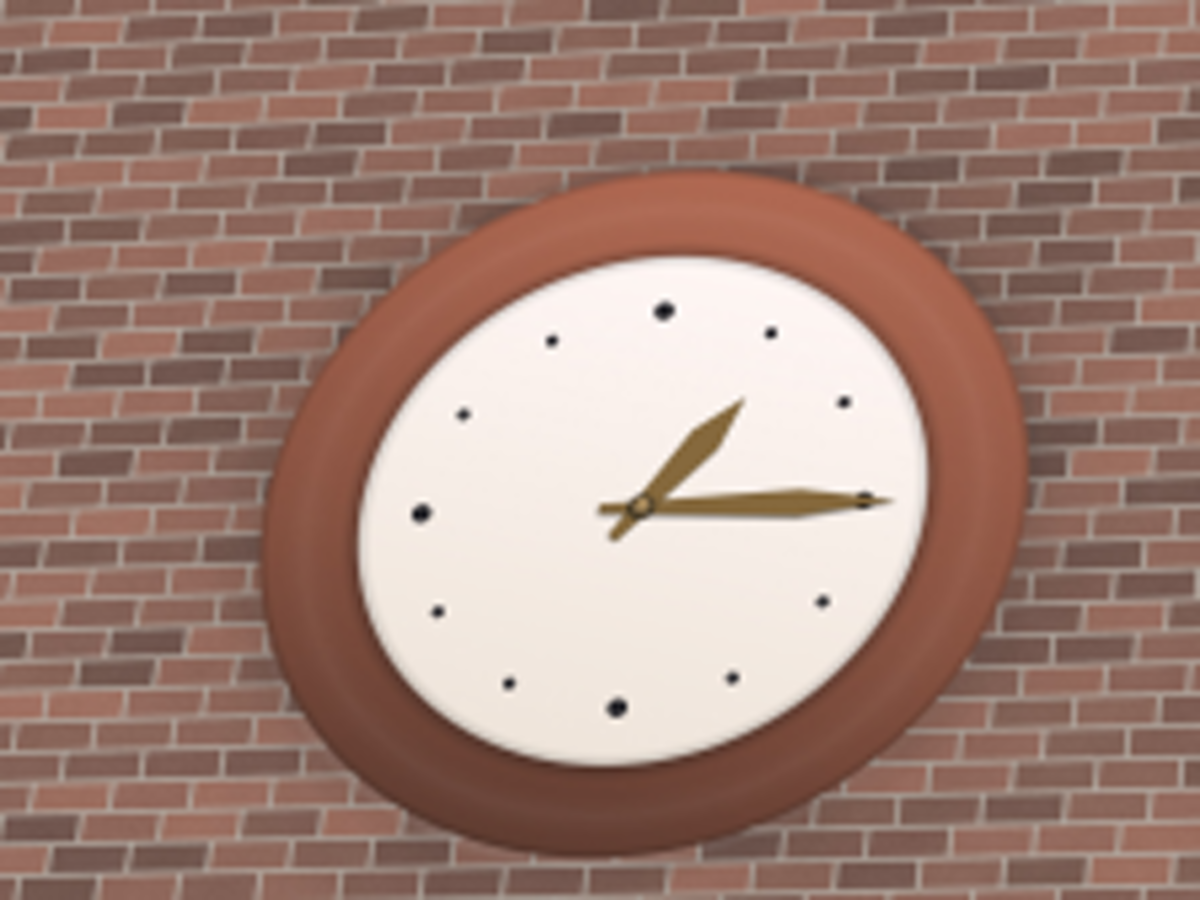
1:15
